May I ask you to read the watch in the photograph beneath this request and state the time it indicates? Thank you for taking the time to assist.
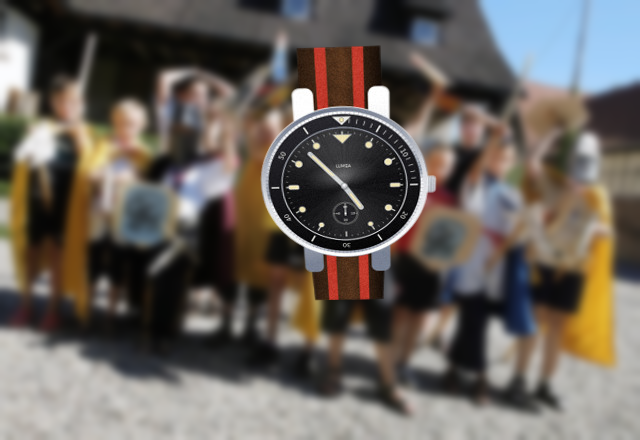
4:53
